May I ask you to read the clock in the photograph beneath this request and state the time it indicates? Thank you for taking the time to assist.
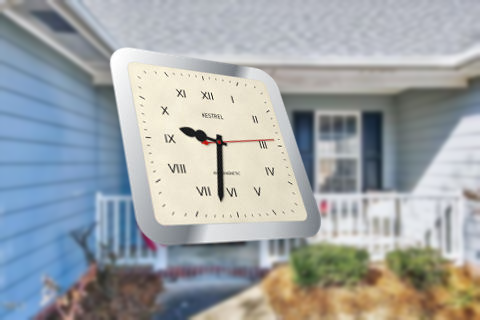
9:32:14
